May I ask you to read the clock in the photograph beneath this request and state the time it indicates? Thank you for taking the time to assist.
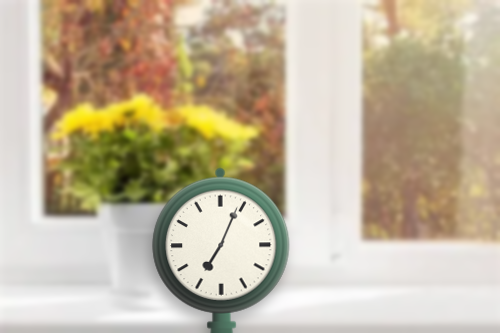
7:04
